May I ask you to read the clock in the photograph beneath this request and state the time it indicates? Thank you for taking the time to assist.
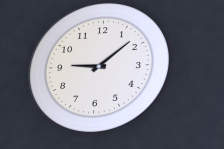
9:08
